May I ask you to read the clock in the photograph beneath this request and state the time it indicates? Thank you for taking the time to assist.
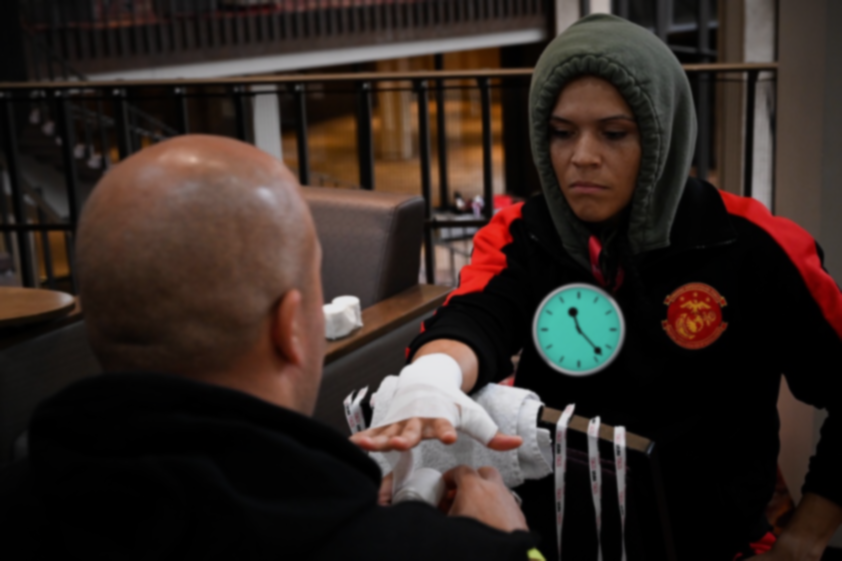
11:23
